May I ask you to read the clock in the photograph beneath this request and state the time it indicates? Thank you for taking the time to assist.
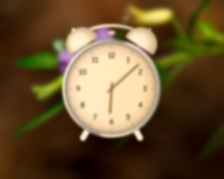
6:08
